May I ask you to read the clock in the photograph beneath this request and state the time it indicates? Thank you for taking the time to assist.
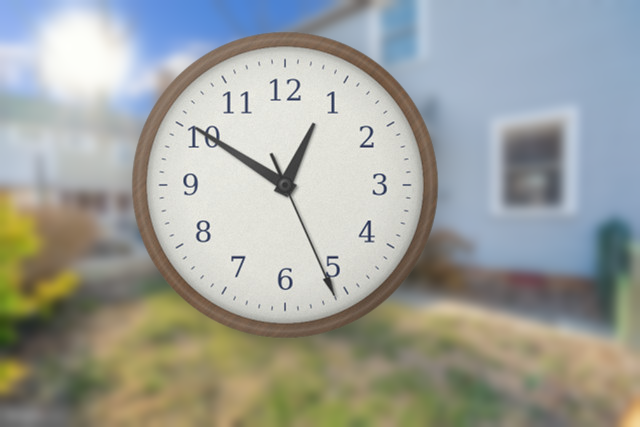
12:50:26
